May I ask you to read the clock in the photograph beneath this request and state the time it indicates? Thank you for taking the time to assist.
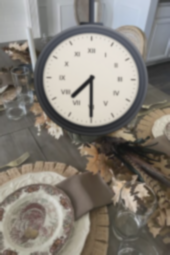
7:30
